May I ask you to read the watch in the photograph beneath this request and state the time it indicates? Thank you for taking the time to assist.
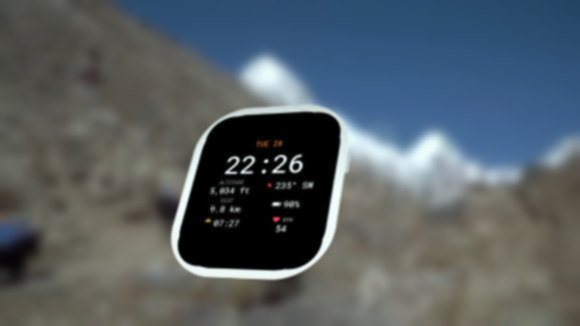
22:26
